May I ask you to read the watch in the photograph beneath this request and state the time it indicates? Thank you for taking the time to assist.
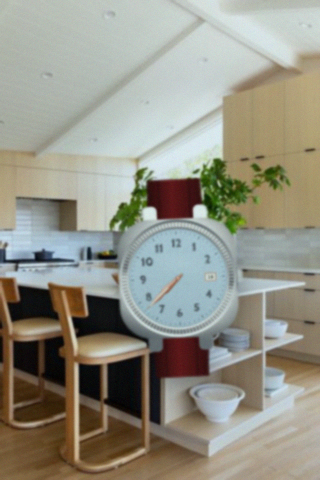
7:38
